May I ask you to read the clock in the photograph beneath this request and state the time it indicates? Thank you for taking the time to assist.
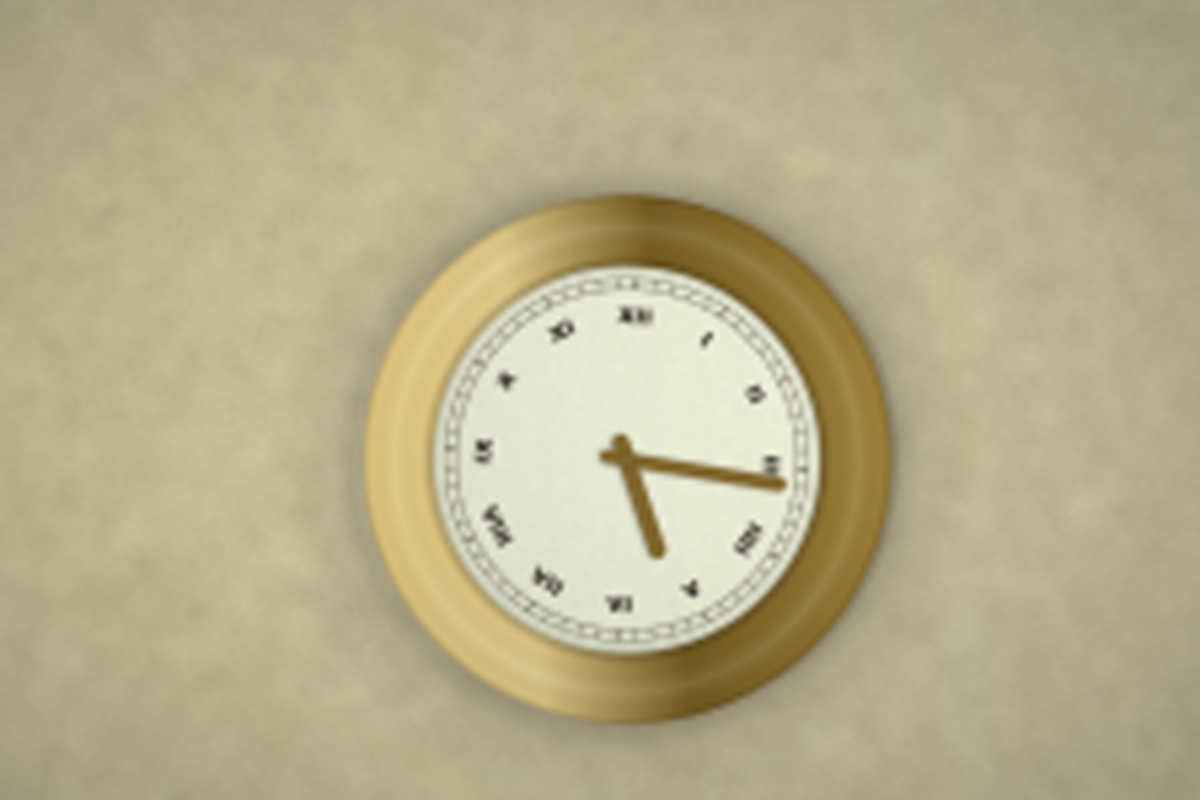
5:16
